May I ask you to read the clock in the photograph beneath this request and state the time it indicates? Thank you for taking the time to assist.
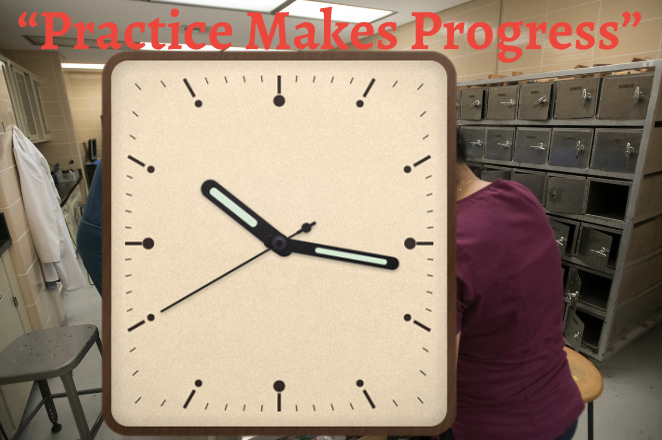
10:16:40
